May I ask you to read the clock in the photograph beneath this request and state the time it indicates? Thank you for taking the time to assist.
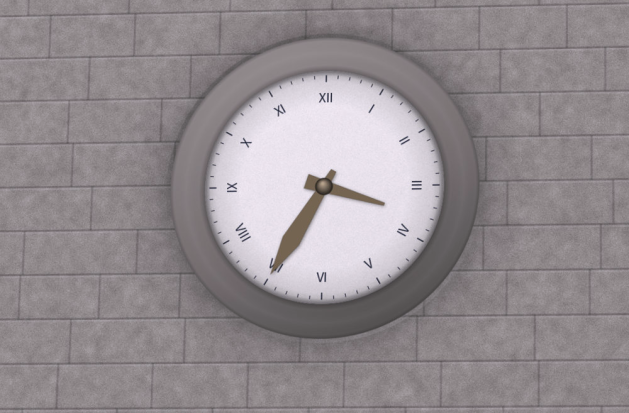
3:35
